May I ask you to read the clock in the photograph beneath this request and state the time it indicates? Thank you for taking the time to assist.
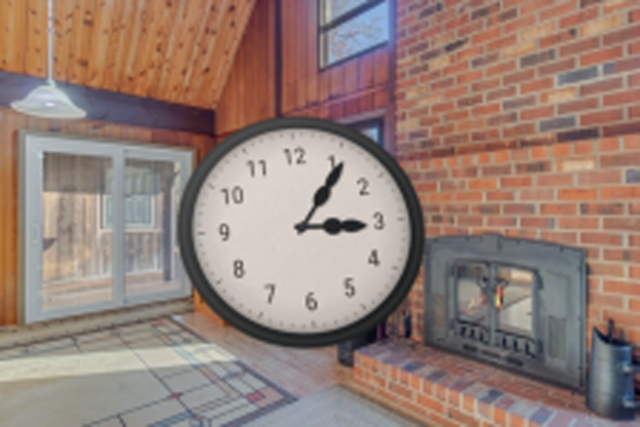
3:06
